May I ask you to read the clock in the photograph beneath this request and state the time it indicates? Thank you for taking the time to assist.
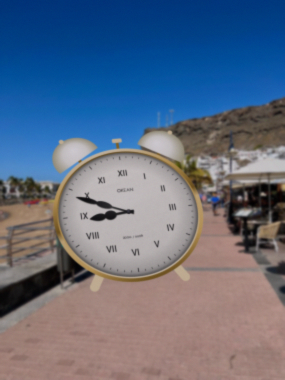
8:49
